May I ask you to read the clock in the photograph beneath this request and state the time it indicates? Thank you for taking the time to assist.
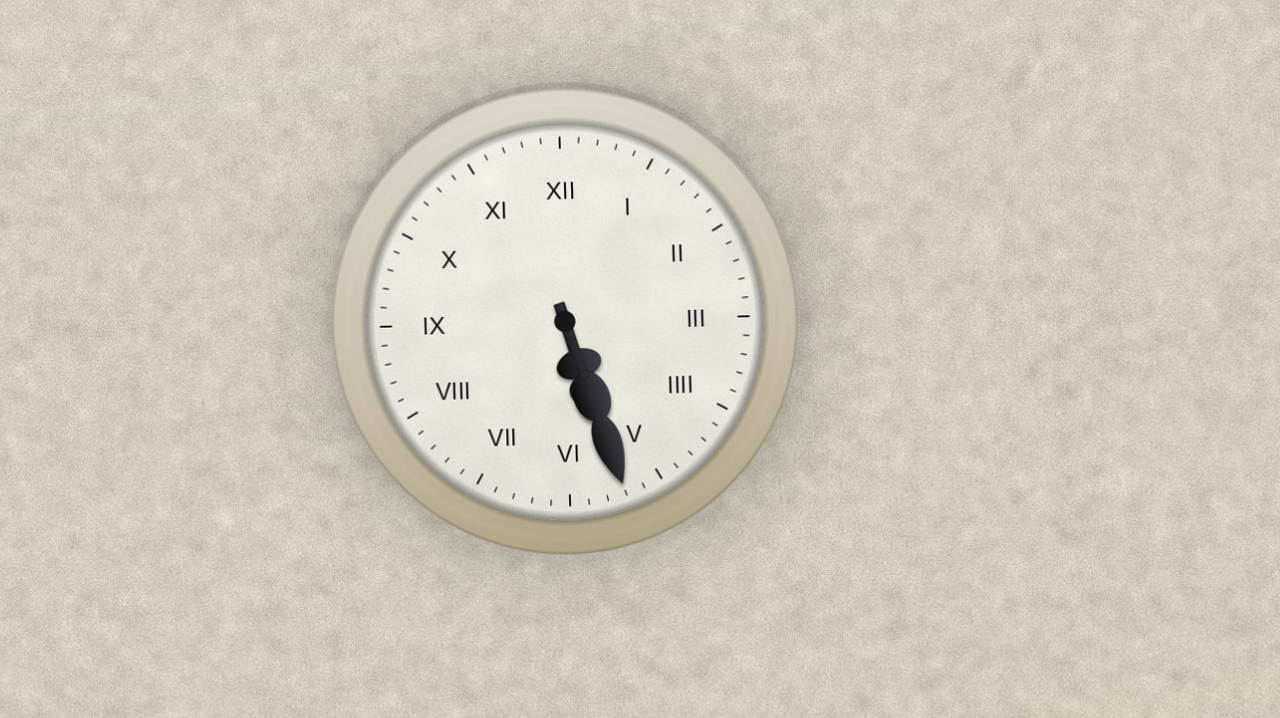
5:27
